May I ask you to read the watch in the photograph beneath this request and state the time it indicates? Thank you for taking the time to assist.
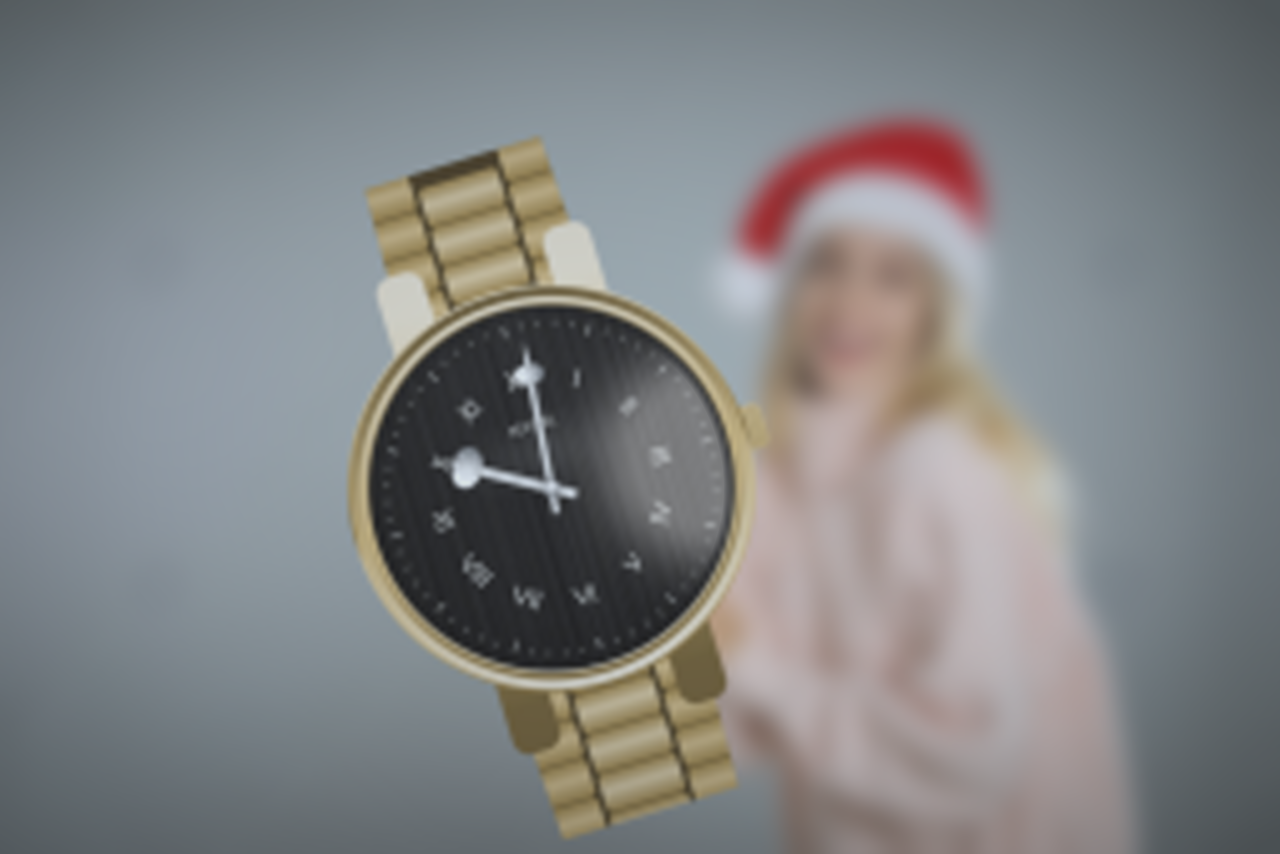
10:01
